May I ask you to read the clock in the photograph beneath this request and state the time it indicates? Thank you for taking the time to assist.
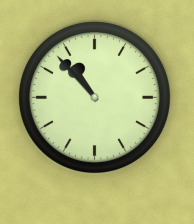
10:53
